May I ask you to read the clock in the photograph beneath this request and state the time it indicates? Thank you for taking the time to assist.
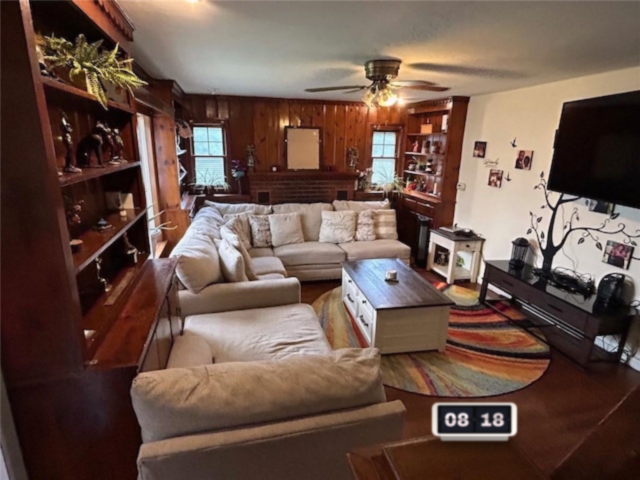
8:18
